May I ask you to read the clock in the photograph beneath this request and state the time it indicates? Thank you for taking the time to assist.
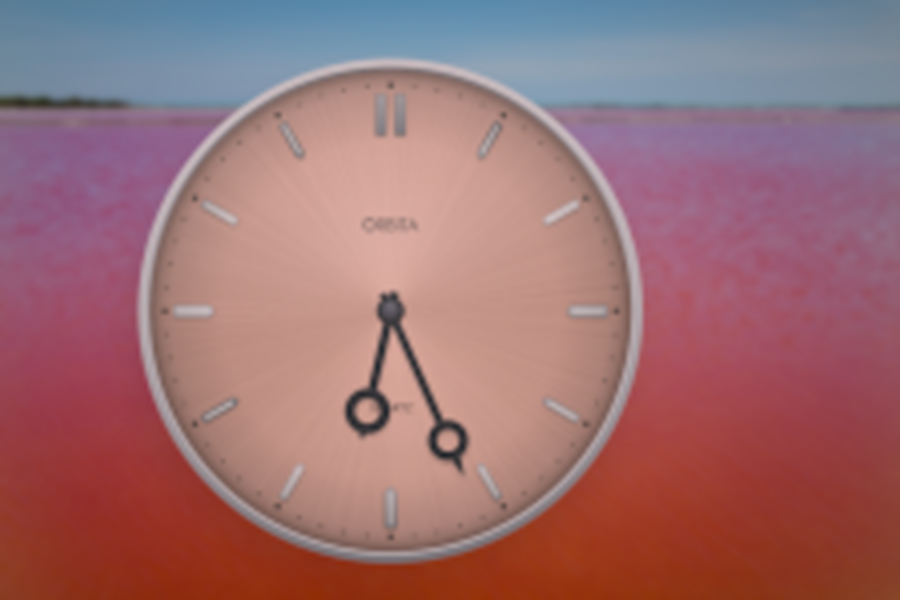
6:26
